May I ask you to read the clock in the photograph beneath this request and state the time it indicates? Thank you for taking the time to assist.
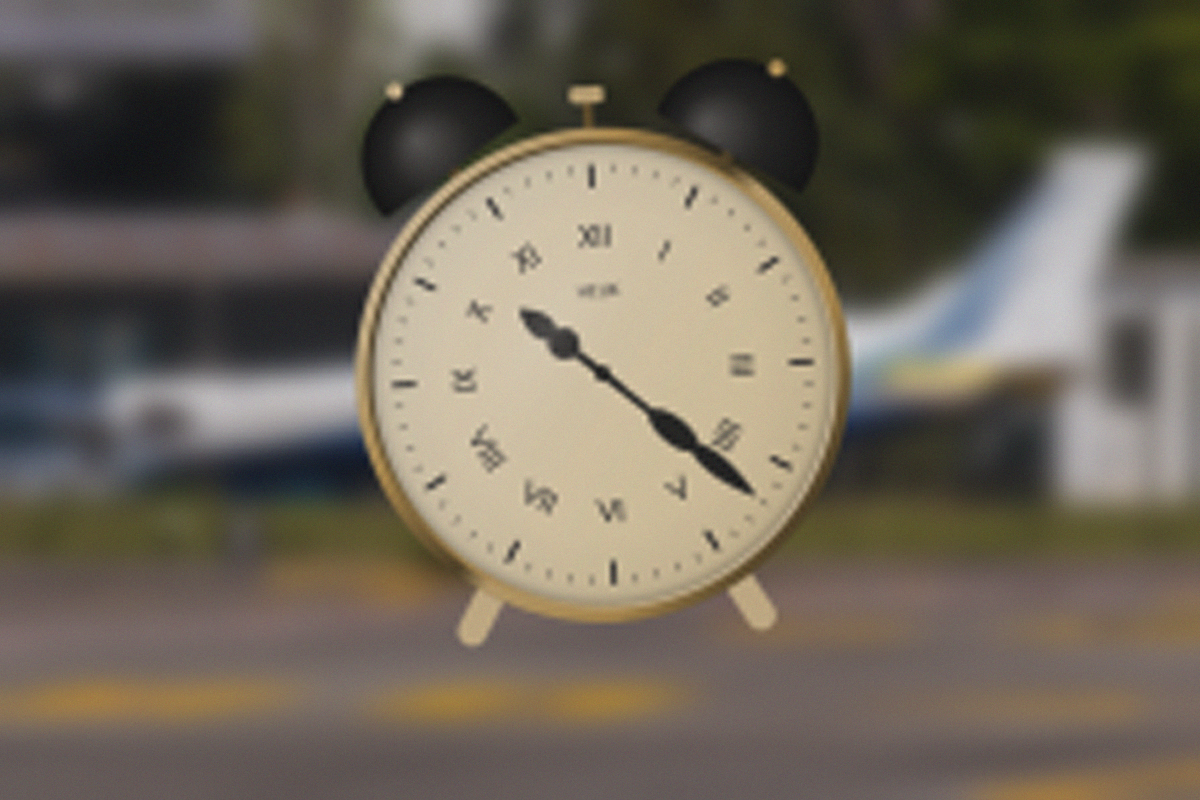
10:22
